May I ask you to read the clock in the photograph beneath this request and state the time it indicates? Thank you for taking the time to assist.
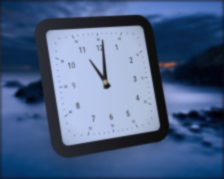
11:01
